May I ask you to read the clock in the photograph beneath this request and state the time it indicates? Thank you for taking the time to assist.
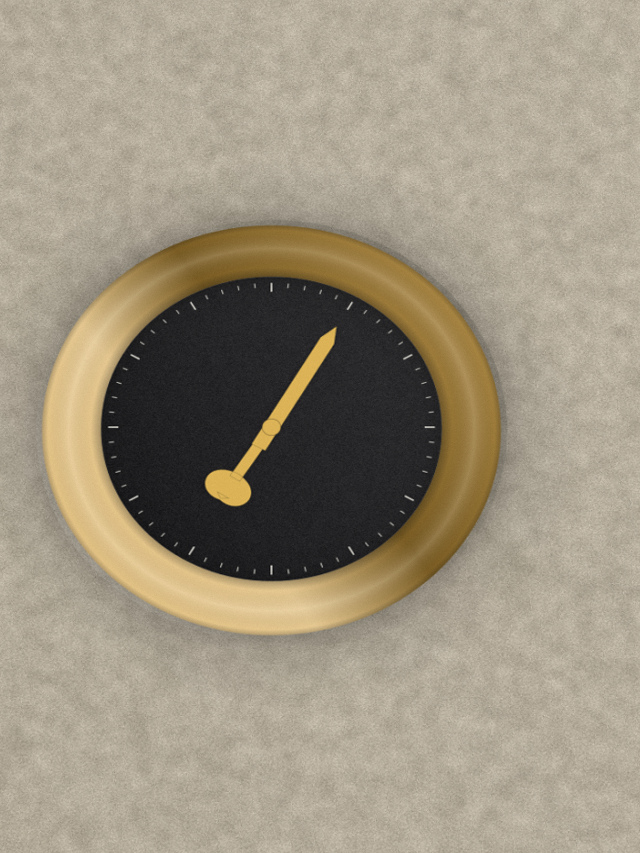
7:05
